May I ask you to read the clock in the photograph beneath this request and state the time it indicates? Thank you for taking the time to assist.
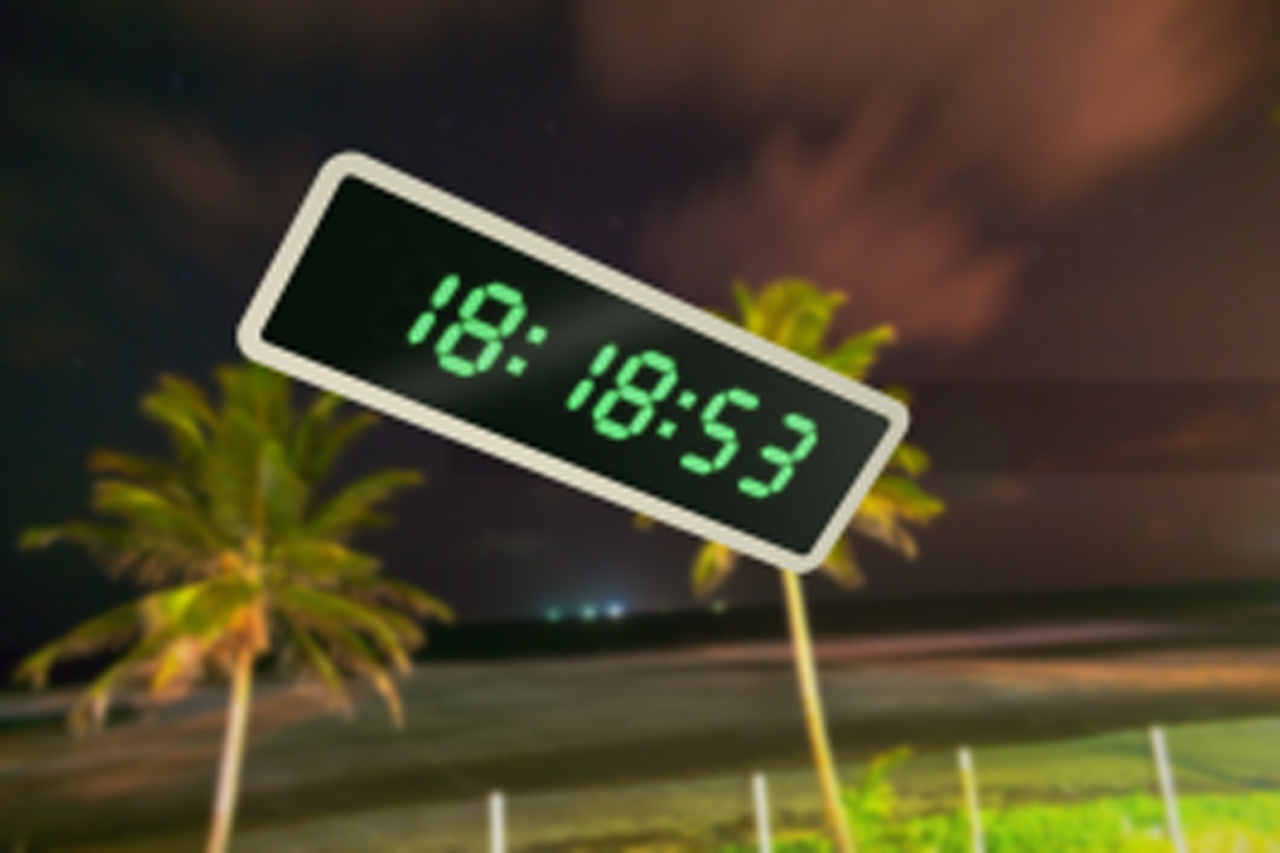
18:18:53
